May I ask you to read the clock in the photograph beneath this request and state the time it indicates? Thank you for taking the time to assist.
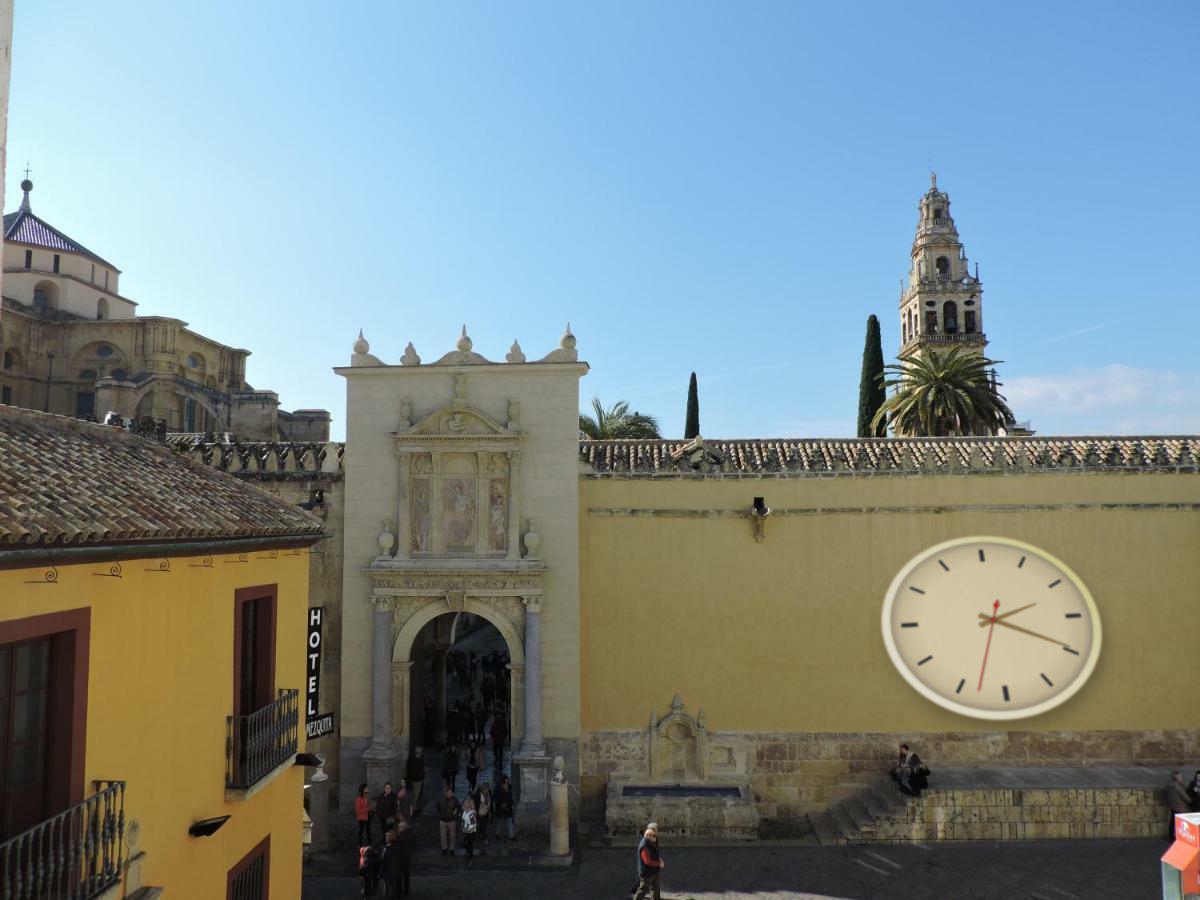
2:19:33
